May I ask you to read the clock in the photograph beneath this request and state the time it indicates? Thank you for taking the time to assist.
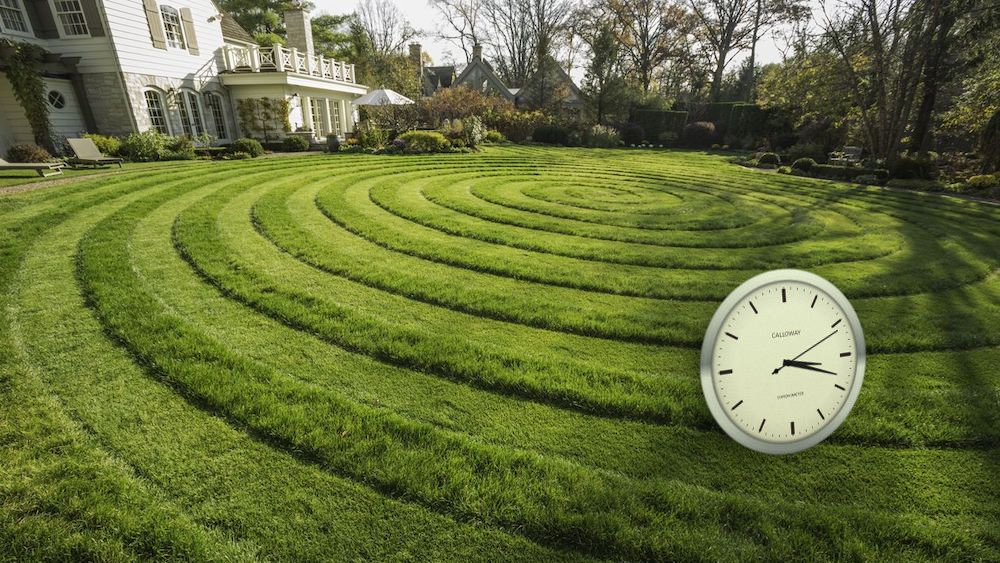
3:18:11
